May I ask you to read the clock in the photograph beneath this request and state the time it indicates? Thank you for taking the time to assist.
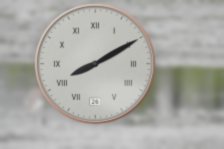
8:10
